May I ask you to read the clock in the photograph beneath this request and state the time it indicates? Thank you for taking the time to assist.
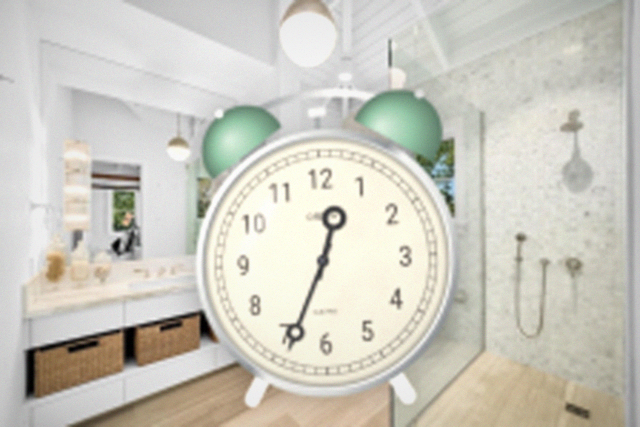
12:34
